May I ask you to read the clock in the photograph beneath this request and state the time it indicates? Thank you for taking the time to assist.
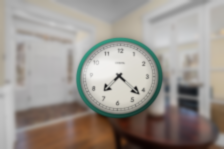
7:22
